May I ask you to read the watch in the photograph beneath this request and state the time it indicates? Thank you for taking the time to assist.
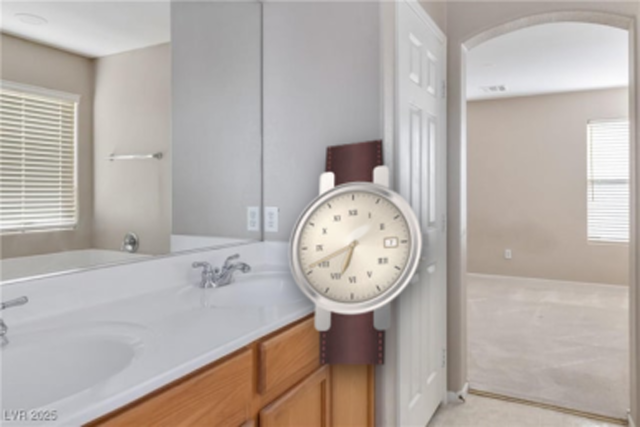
6:41
